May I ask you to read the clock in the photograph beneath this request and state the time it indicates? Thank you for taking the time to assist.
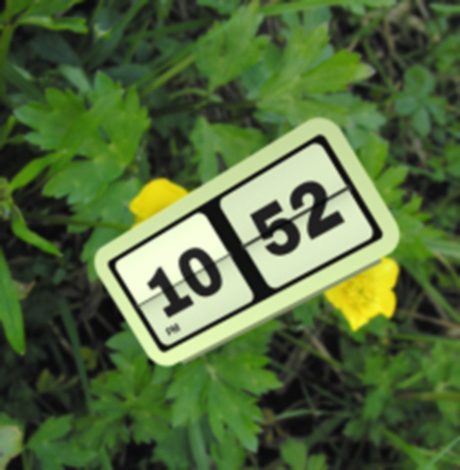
10:52
